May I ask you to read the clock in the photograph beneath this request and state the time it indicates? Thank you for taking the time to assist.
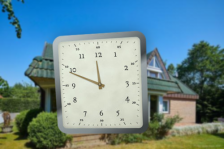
11:49
